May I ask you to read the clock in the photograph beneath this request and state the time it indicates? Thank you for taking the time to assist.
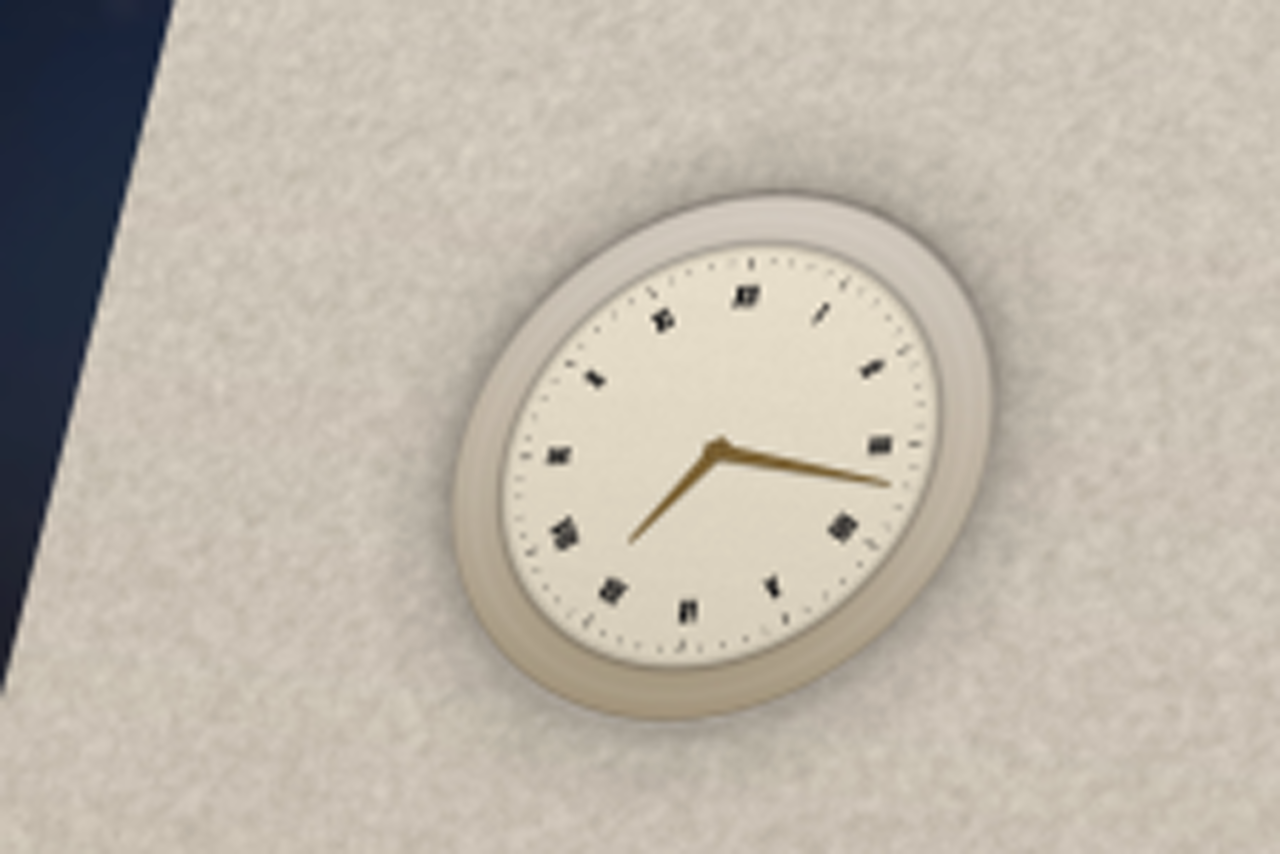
7:17
